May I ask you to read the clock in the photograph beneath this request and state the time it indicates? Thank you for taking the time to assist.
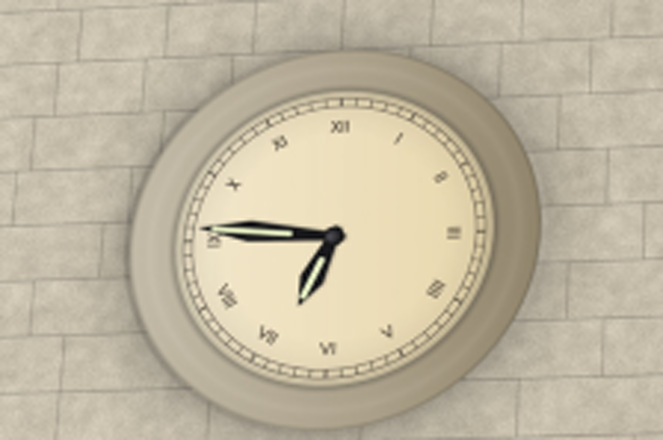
6:46
